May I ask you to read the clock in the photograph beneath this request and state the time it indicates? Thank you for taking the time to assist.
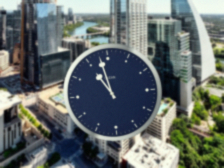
10:58
